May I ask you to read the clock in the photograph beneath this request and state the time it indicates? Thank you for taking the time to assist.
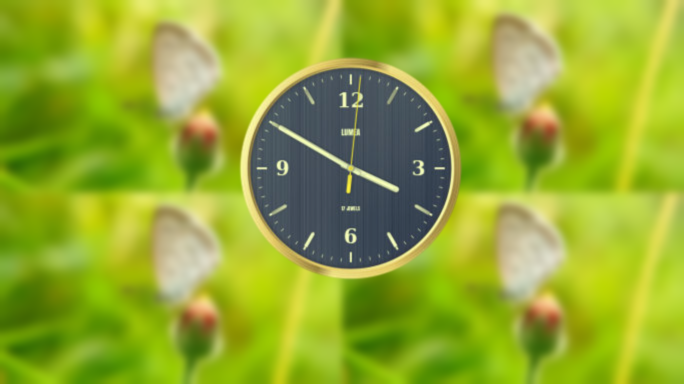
3:50:01
